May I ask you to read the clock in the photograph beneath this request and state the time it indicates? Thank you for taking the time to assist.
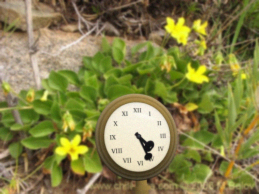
4:26
